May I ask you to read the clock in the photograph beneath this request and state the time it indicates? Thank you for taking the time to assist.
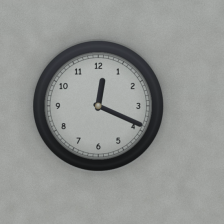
12:19
